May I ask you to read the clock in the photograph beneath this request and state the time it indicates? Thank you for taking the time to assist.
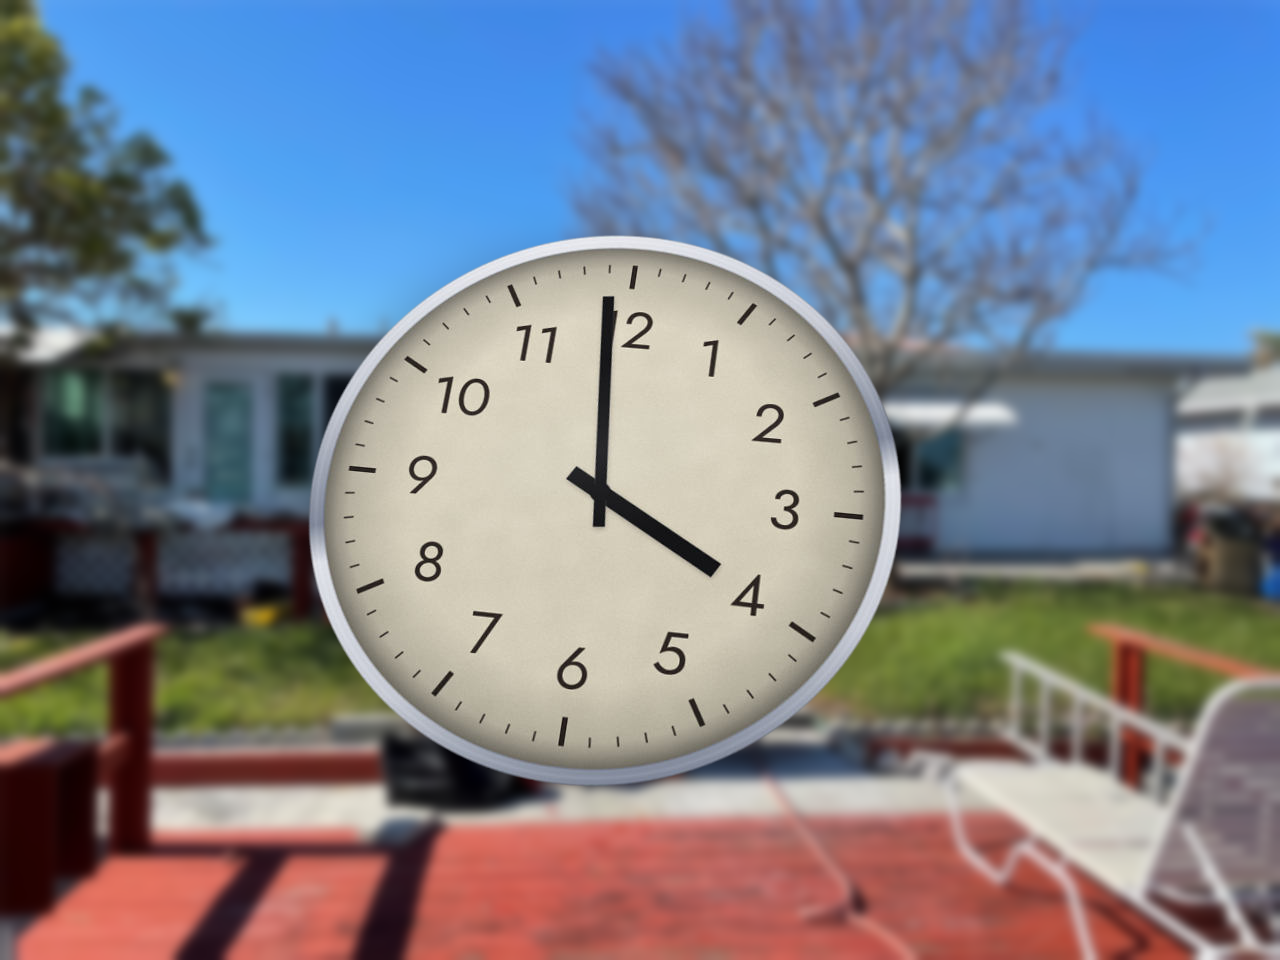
3:59
